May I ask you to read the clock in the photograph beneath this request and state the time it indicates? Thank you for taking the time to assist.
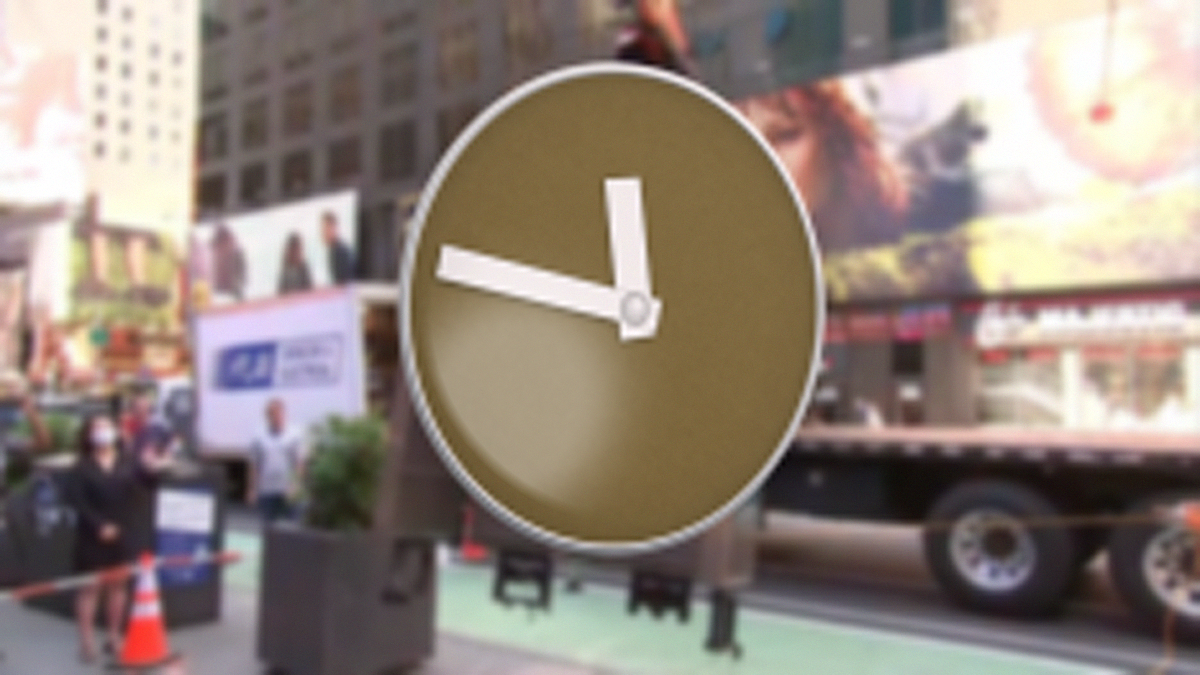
11:47
